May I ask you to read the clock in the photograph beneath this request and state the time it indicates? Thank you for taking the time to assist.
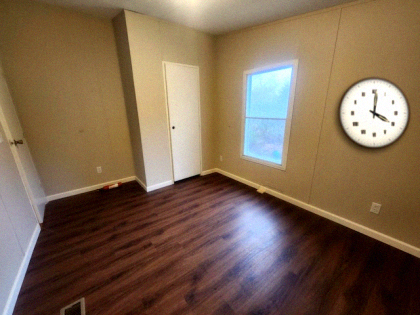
4:01
